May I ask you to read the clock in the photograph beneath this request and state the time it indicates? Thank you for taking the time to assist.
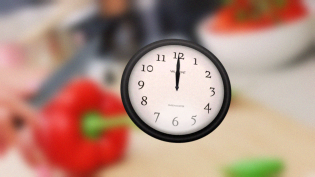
12:00
